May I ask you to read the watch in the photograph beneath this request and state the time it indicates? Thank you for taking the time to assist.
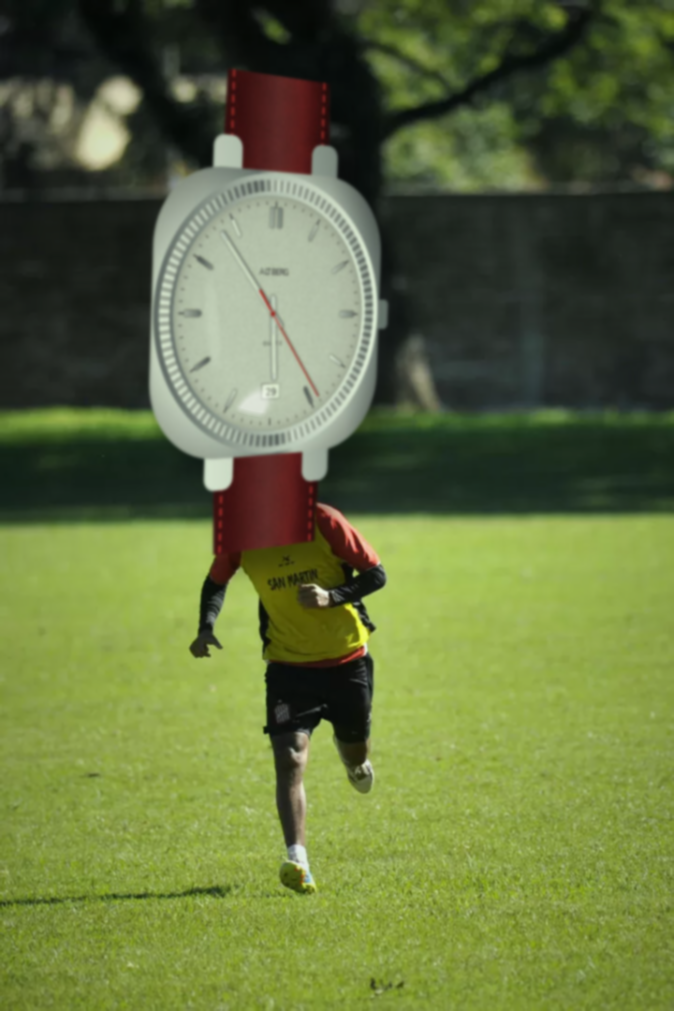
5:53:24
